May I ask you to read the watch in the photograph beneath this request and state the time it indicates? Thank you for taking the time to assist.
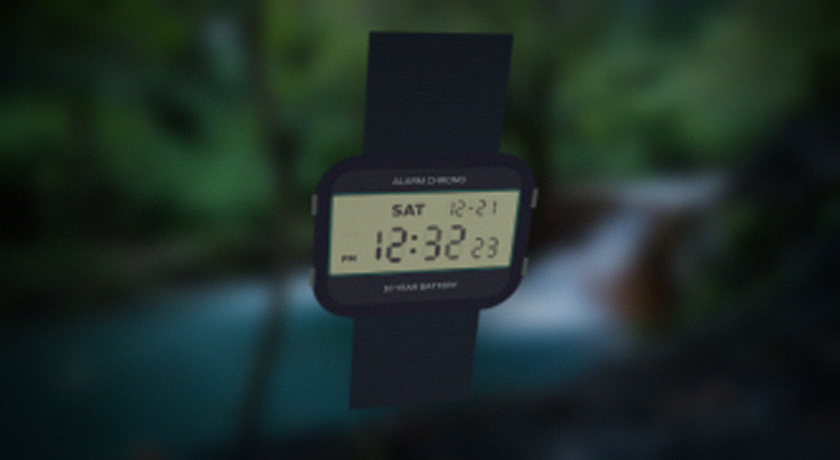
12:32:23
